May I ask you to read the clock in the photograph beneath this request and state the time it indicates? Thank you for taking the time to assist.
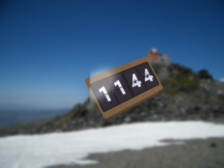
11:44
